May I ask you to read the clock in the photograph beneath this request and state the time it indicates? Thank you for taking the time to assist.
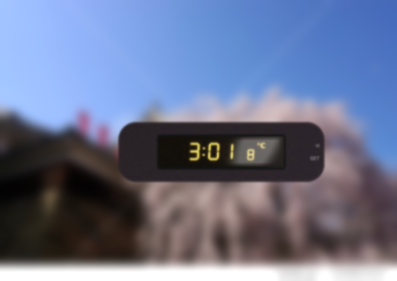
3:01
